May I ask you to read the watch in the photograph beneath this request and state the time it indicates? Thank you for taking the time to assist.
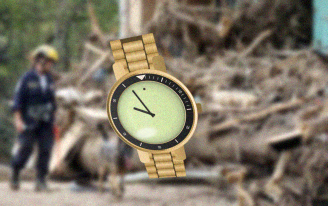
9:56
